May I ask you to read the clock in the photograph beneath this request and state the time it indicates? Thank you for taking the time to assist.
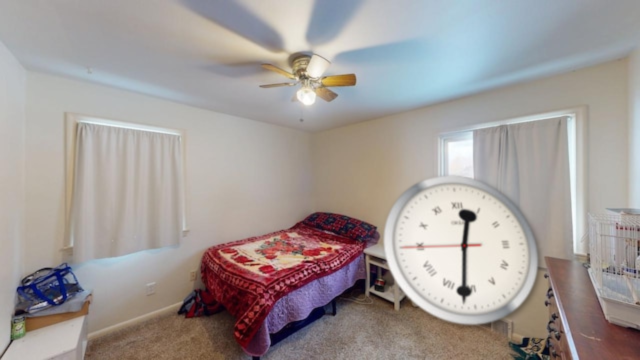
12:31:45
